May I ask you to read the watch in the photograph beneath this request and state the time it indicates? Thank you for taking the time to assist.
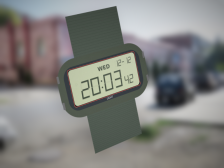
20:03:42
